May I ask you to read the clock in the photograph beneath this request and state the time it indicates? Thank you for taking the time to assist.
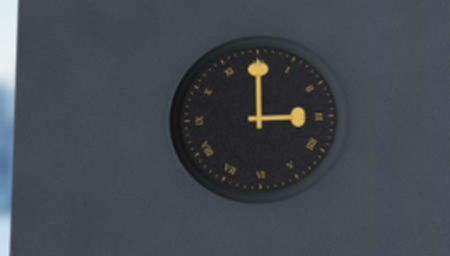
3:00
